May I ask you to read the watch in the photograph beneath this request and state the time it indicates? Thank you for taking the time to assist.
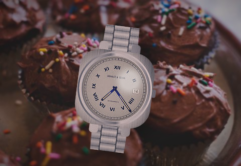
7:23
